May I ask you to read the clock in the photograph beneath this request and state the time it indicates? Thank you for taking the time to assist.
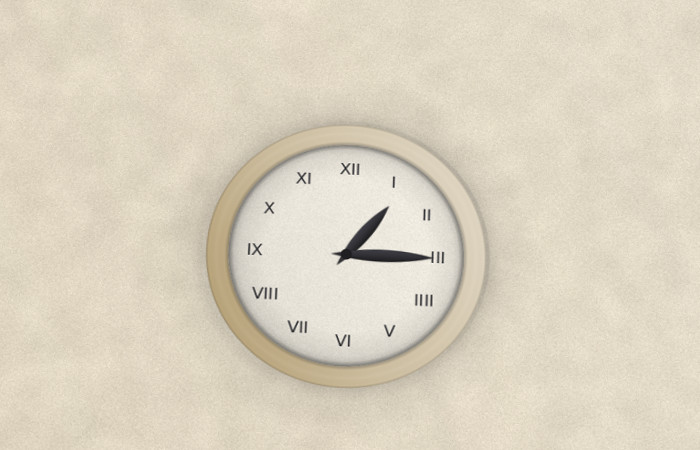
1:15
